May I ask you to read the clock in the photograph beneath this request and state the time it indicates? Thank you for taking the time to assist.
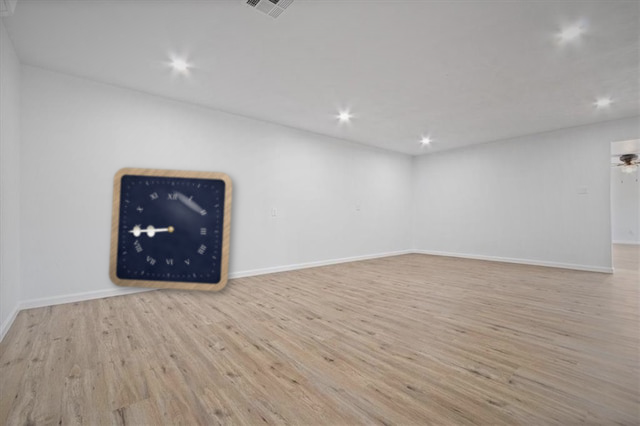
8:44
